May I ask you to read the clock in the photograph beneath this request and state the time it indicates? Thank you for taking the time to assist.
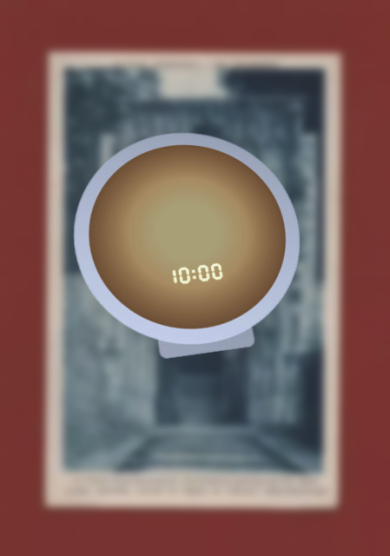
10:00
